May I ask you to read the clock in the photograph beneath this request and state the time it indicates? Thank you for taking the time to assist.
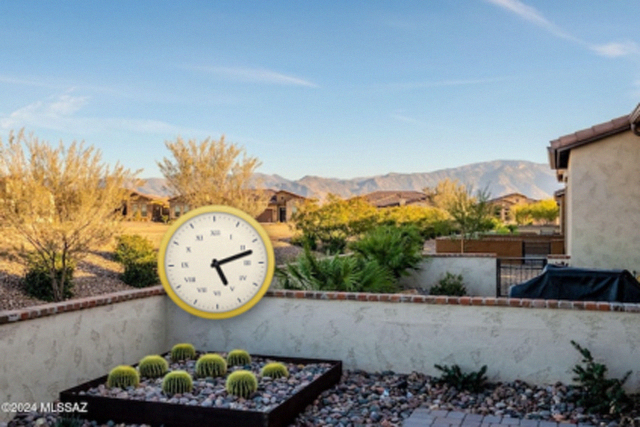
5:12
